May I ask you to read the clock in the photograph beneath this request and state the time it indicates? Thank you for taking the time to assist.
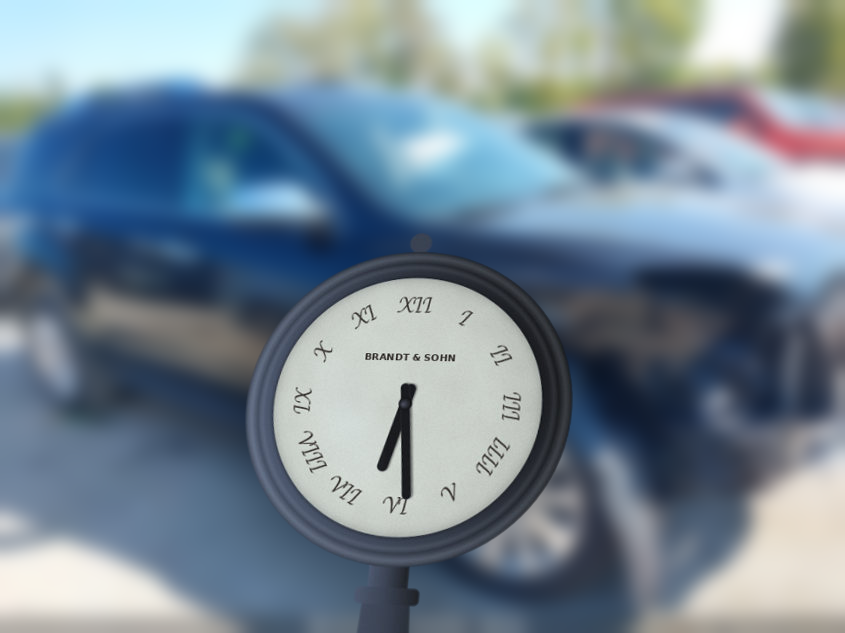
6:29
